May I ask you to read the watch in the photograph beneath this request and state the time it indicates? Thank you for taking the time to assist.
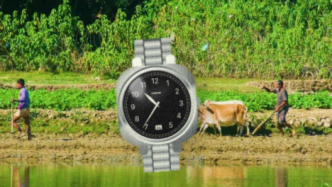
10:36
